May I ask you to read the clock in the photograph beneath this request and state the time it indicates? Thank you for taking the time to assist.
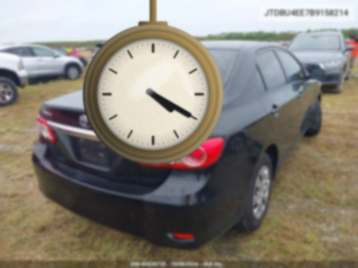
4:20
